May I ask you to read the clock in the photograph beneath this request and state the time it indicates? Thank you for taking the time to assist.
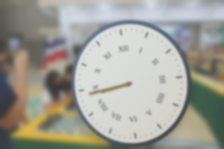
8:44
